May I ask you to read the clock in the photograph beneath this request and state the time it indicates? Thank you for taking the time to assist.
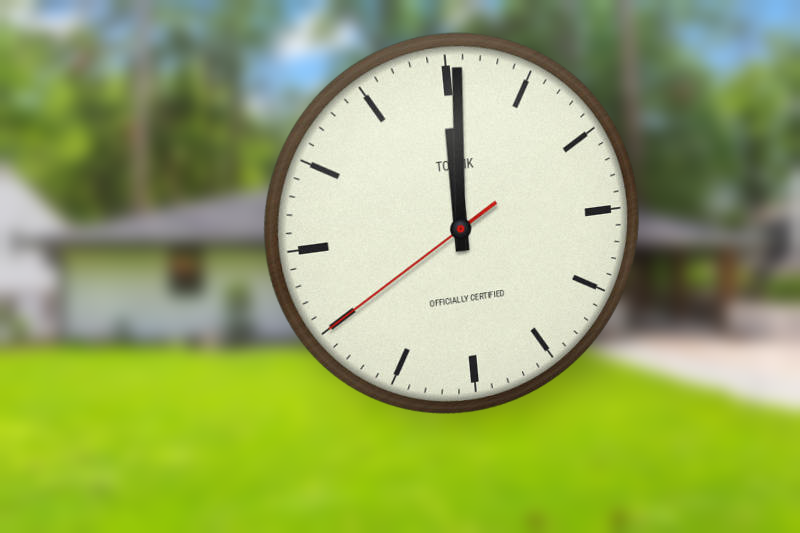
12:00:40
